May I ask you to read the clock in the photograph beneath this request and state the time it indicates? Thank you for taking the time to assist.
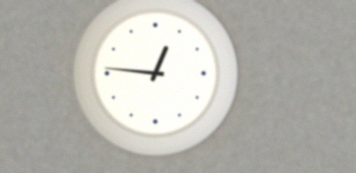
12:46
